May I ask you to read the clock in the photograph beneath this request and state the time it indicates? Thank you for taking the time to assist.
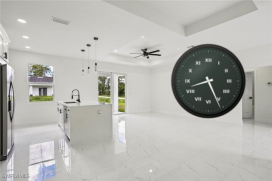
8:26
